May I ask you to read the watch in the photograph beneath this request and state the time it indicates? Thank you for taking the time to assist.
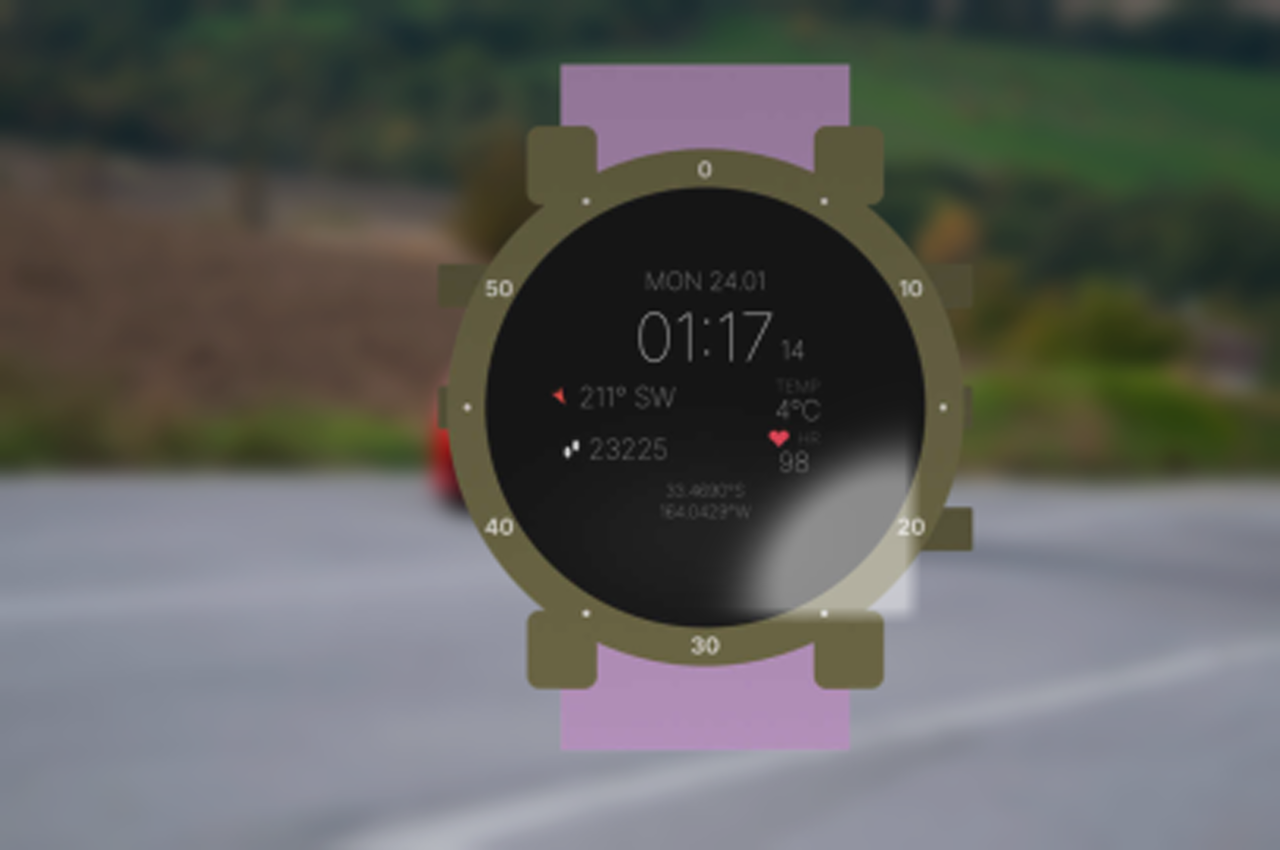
1:17:14
